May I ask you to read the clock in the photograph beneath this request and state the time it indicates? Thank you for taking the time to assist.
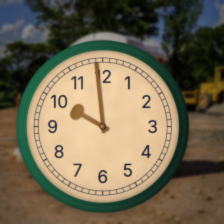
9:59
